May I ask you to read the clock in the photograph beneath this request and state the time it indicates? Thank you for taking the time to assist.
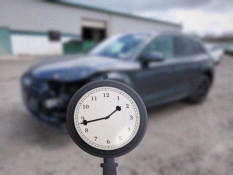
1:43
